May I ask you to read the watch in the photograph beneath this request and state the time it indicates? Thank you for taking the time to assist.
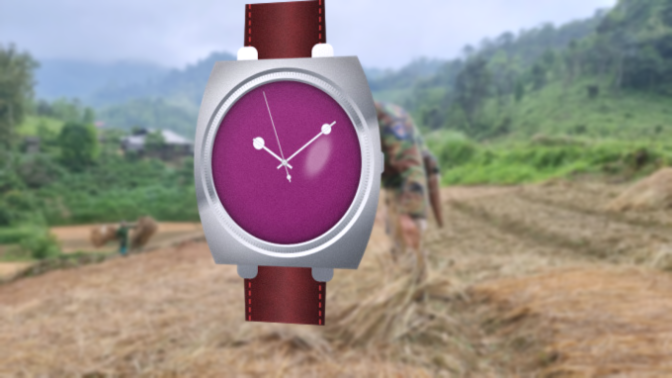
10:08:57
